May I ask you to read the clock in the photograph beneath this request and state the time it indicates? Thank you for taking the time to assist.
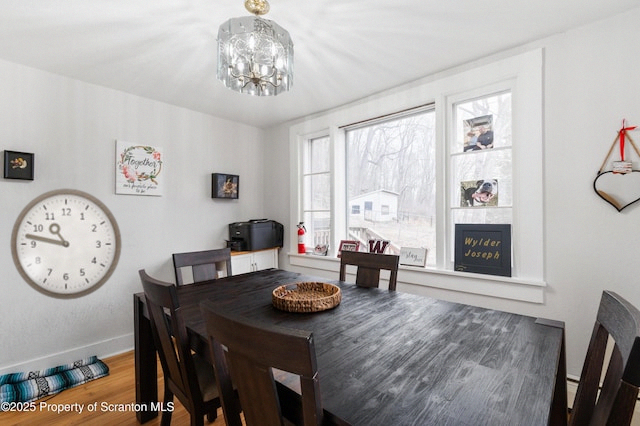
10:47
